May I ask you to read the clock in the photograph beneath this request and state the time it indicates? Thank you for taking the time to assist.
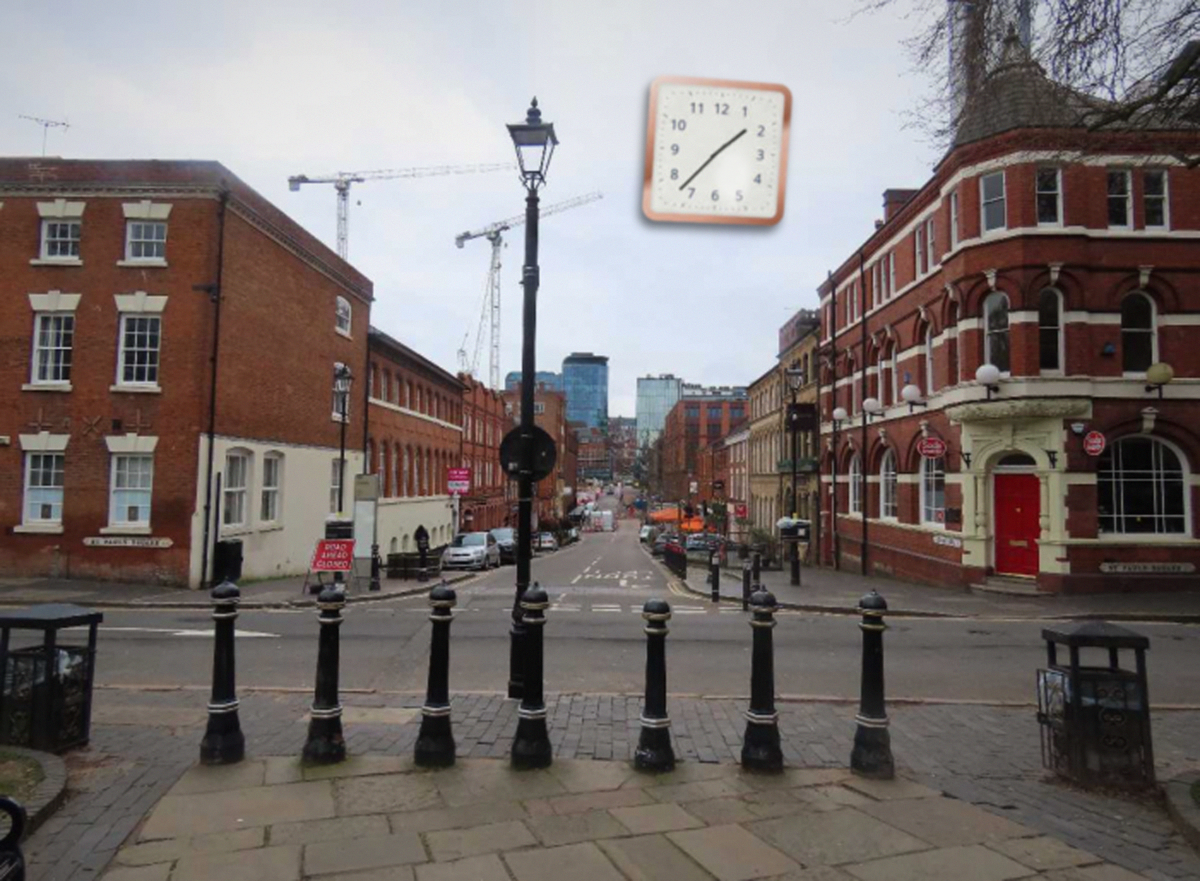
1:37
